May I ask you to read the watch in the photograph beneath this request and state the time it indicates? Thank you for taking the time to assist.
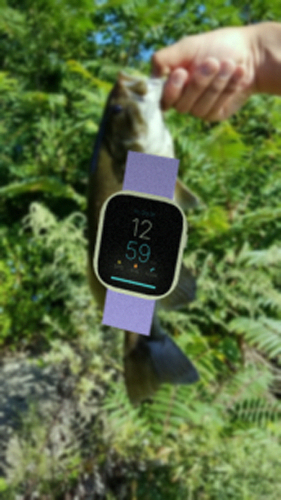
12:59
